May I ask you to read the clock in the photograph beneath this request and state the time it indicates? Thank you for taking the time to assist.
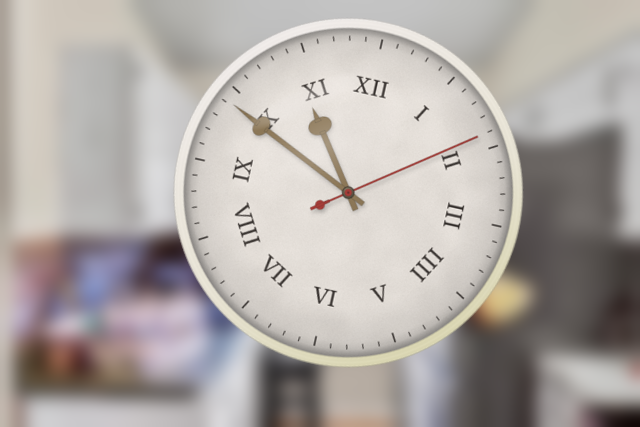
10:49:09
